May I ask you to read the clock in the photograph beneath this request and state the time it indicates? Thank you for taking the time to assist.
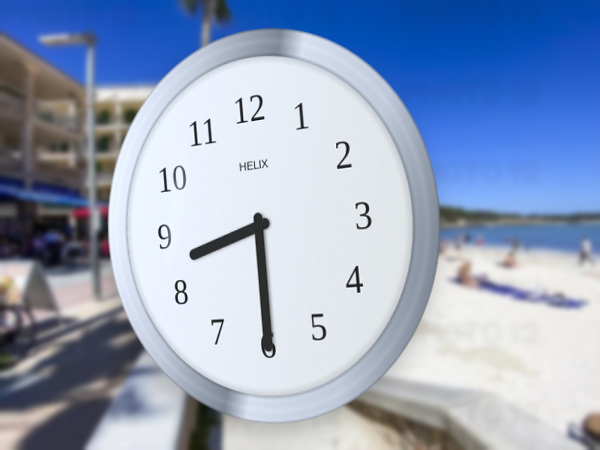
8:30
